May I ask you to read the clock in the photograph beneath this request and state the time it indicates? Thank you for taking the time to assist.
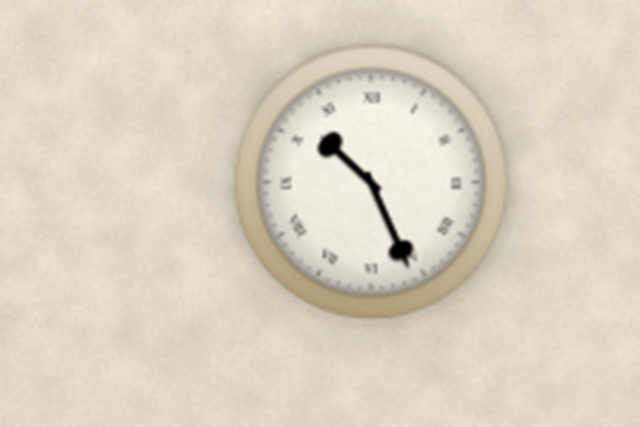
10:26
